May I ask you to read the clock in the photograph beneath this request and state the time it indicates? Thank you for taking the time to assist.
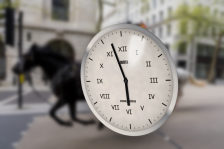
5:57
